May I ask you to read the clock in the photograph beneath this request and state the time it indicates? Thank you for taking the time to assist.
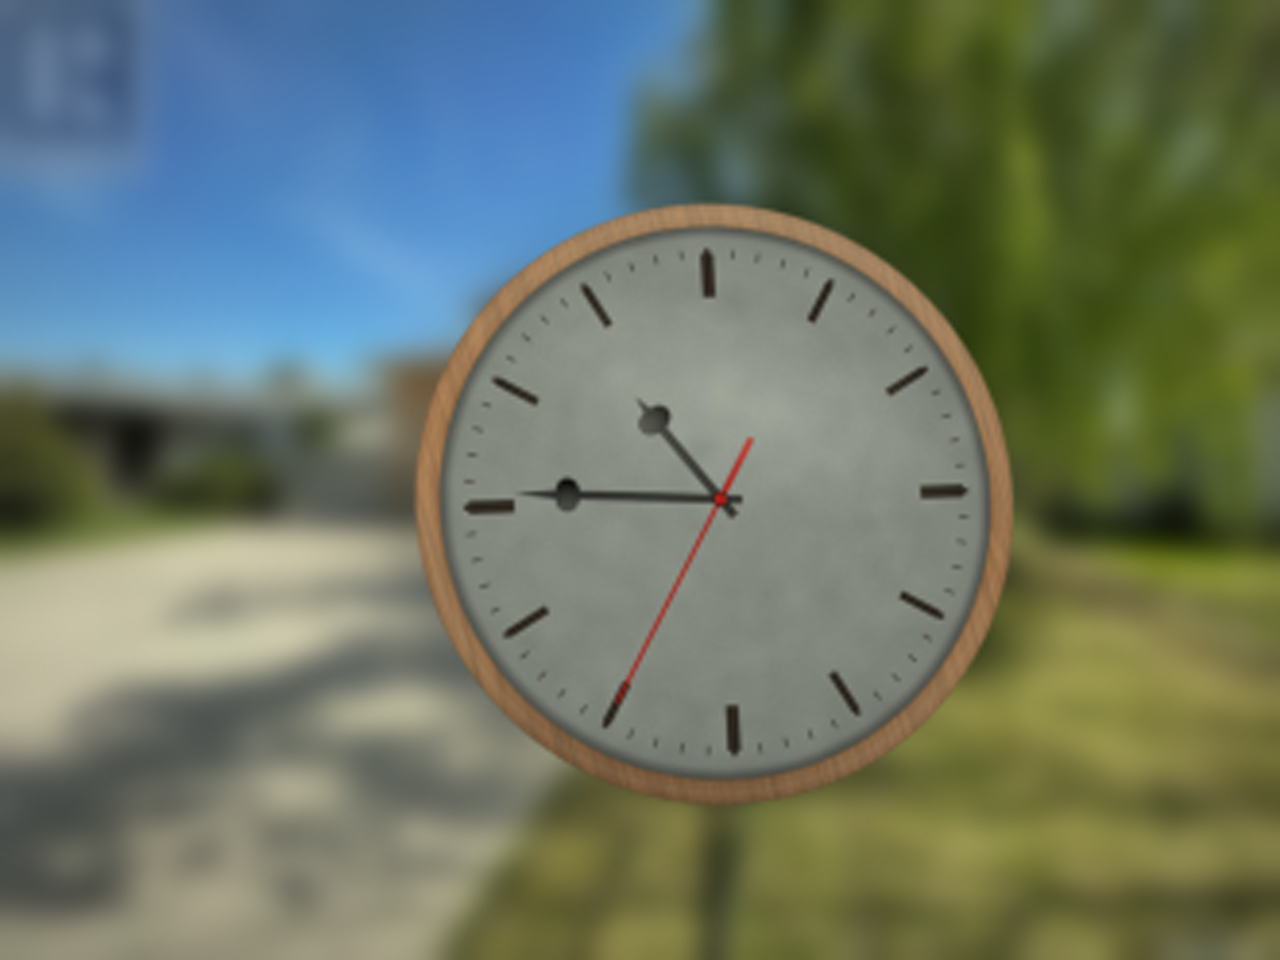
10:45:35
